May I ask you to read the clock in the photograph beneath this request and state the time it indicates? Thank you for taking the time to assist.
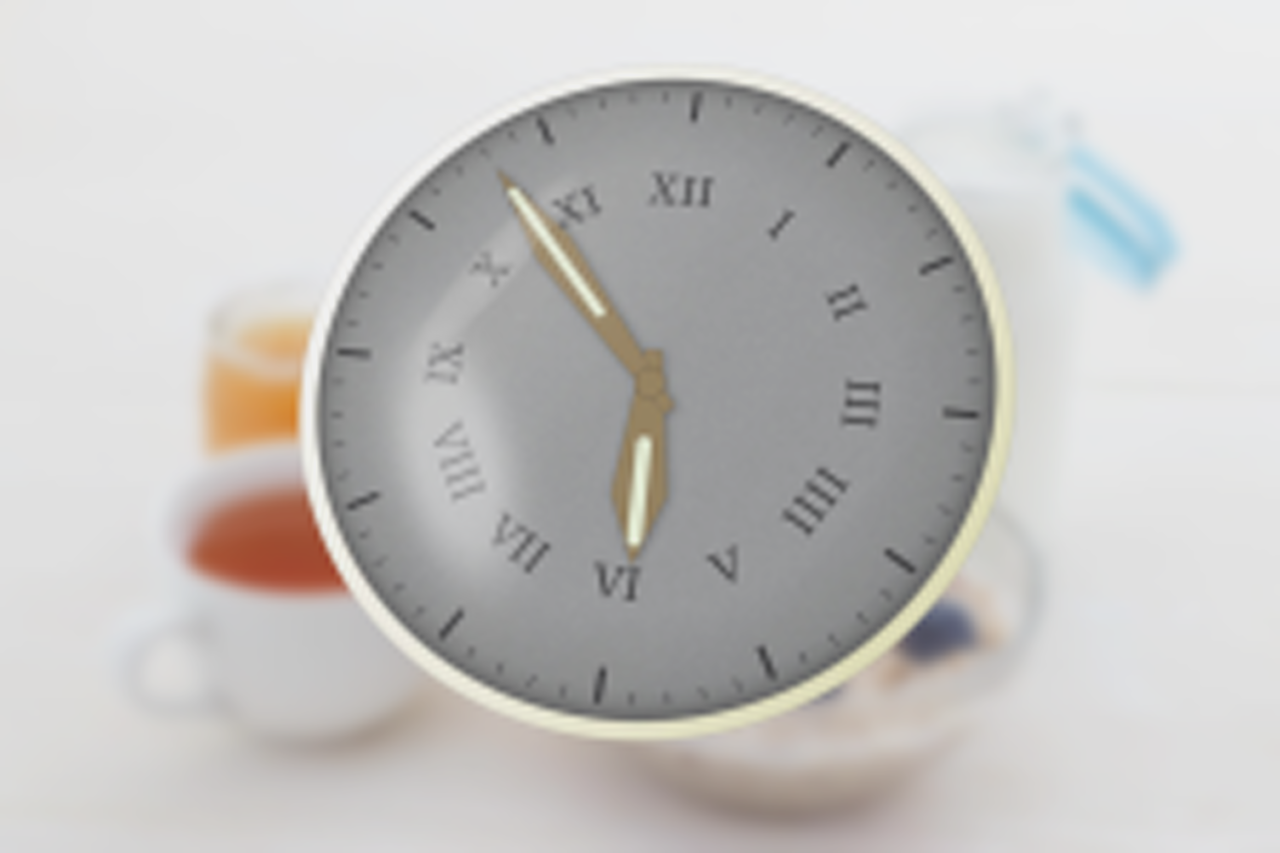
5:53
